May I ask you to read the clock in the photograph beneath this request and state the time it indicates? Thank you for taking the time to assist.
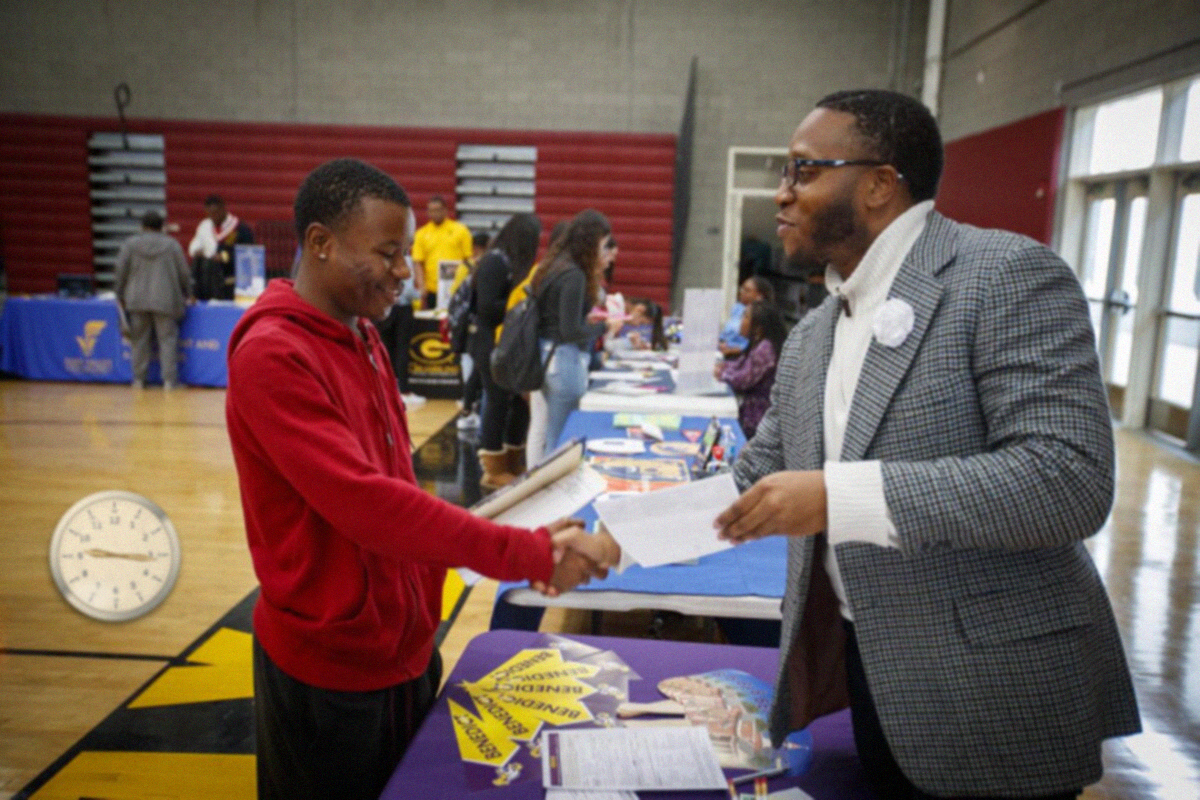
9:16
